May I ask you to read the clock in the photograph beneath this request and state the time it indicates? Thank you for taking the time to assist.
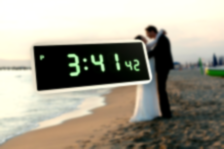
3:41:42
